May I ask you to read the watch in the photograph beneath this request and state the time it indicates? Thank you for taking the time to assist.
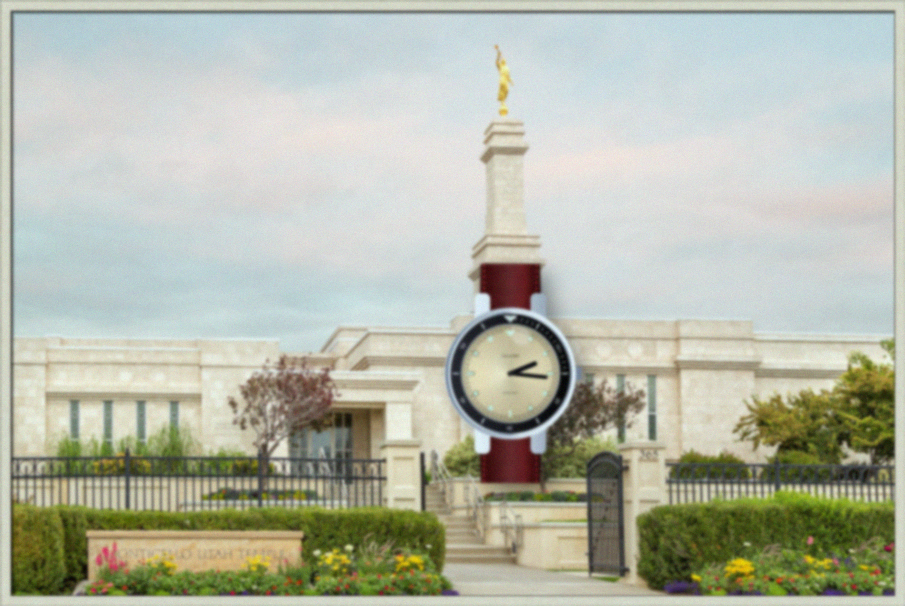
2:16
